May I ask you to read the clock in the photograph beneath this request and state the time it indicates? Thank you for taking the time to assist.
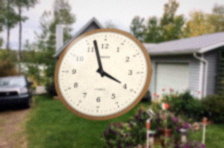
3:57
